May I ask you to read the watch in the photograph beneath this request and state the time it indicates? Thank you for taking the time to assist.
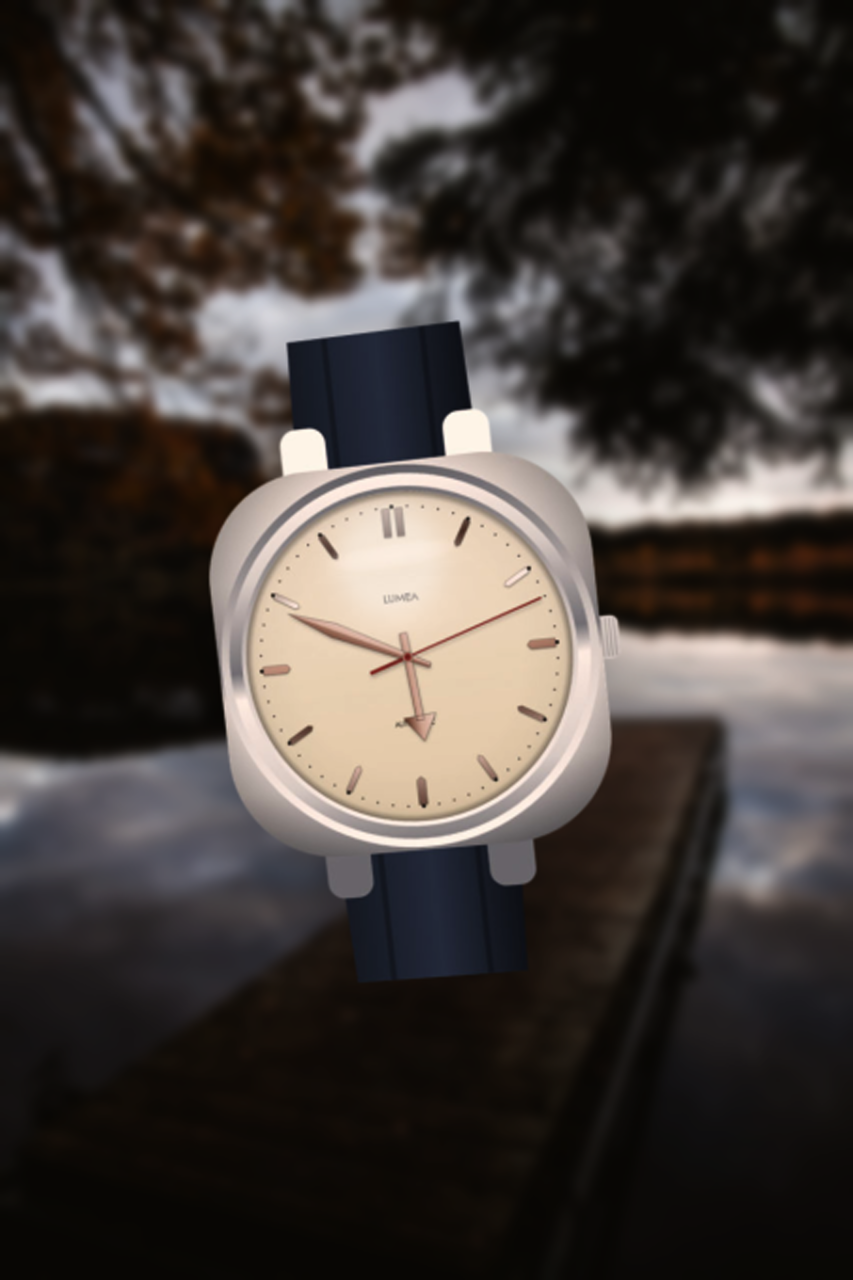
5:49:12
